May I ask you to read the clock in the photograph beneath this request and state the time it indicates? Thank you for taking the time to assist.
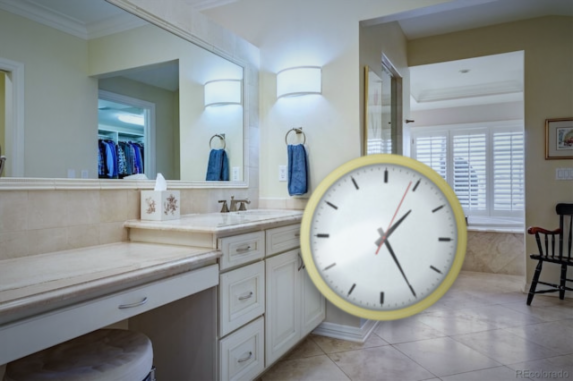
1:25:04
